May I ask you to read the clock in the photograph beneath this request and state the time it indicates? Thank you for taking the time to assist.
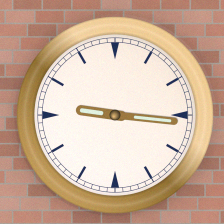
9:16
